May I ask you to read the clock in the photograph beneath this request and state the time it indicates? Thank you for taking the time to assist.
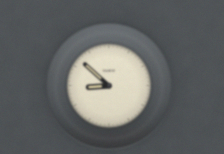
8:52
